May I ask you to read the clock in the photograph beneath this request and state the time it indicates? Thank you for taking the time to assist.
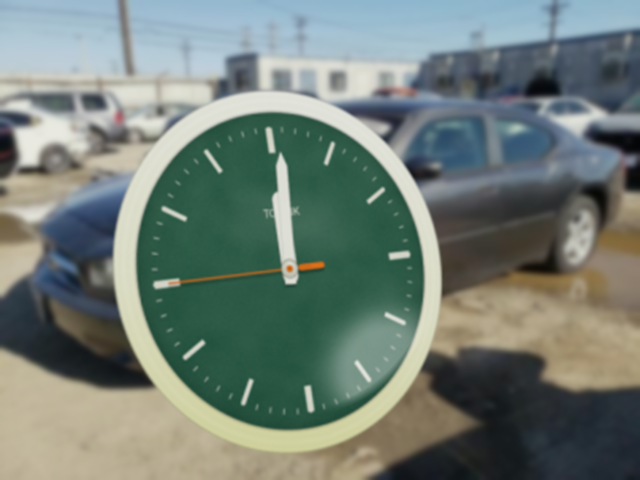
12:00:45
